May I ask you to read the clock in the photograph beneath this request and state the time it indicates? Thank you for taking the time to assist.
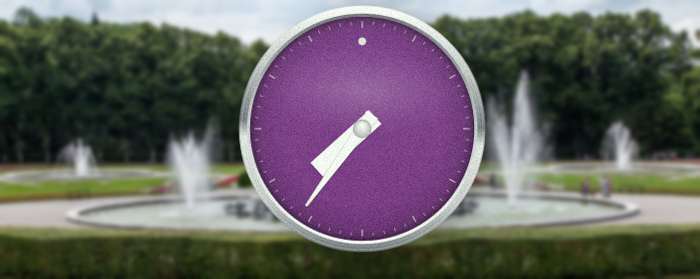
7:36
